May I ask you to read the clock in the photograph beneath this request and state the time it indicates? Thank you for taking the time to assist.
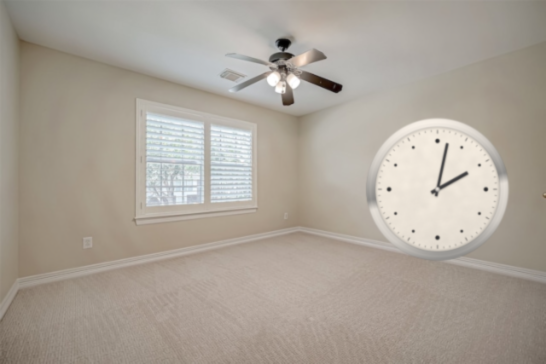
2:02
